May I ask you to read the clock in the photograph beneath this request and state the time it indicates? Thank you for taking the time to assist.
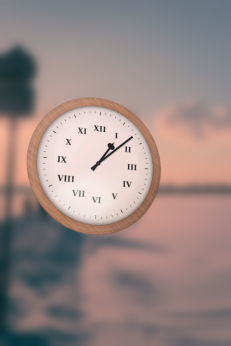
1:08
